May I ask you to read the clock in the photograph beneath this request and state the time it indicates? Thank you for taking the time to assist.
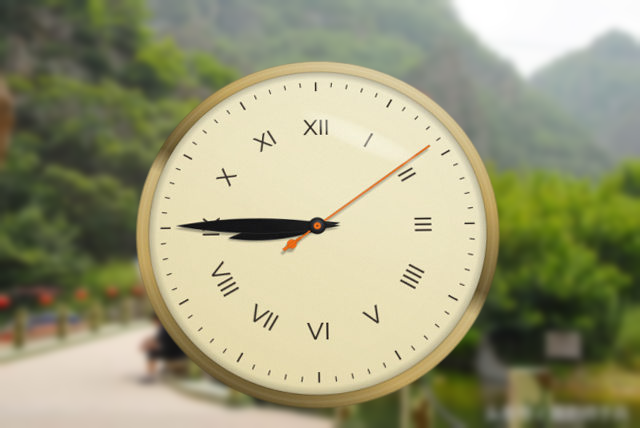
8:45:09
